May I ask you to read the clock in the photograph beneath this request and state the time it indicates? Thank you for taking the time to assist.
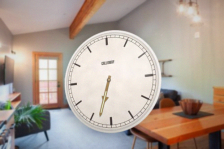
6:33
